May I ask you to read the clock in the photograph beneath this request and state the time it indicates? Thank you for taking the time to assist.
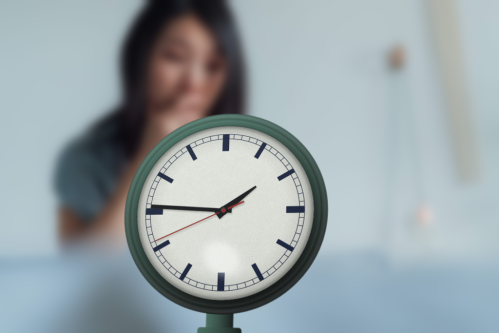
1:45:41
